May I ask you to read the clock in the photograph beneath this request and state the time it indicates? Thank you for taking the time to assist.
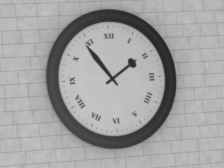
1:54
